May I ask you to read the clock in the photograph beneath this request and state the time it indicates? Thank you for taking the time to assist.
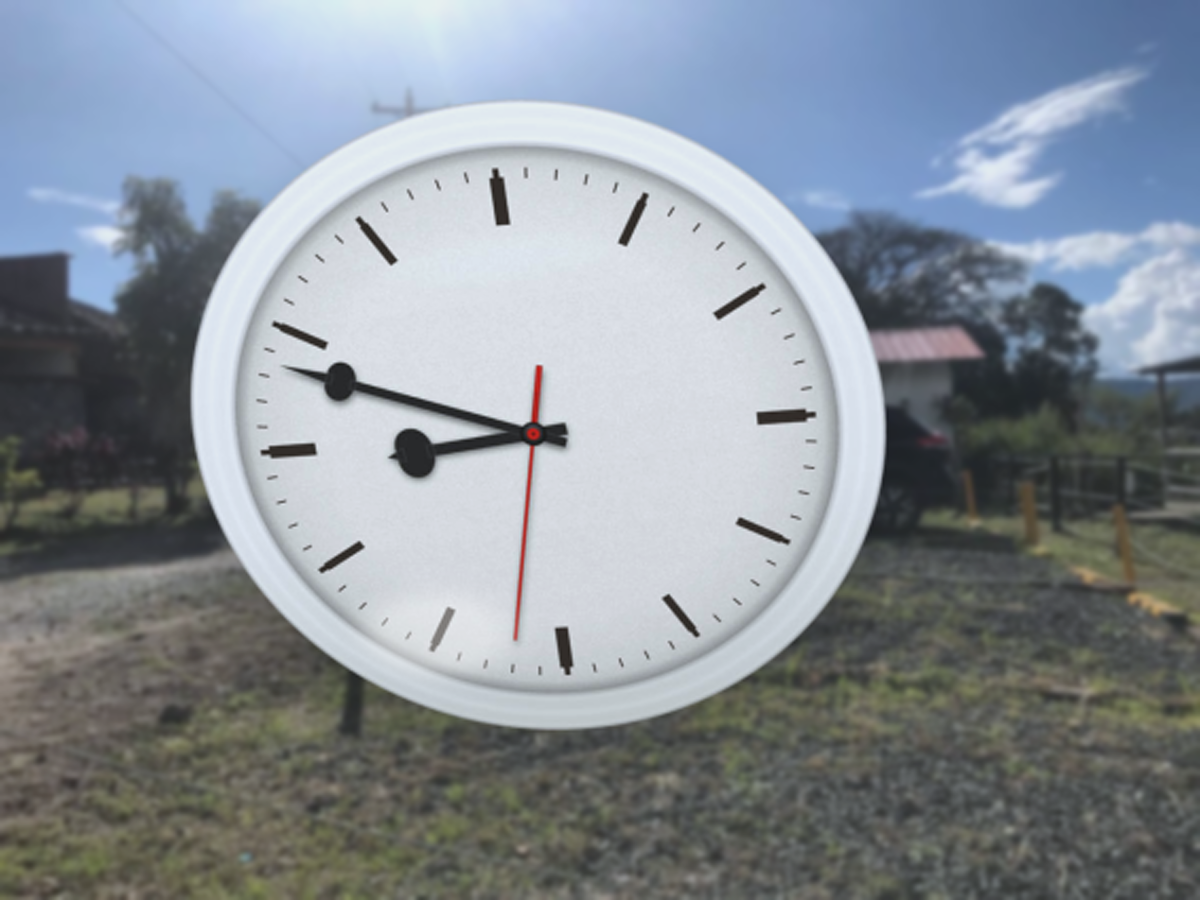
8:48:32
